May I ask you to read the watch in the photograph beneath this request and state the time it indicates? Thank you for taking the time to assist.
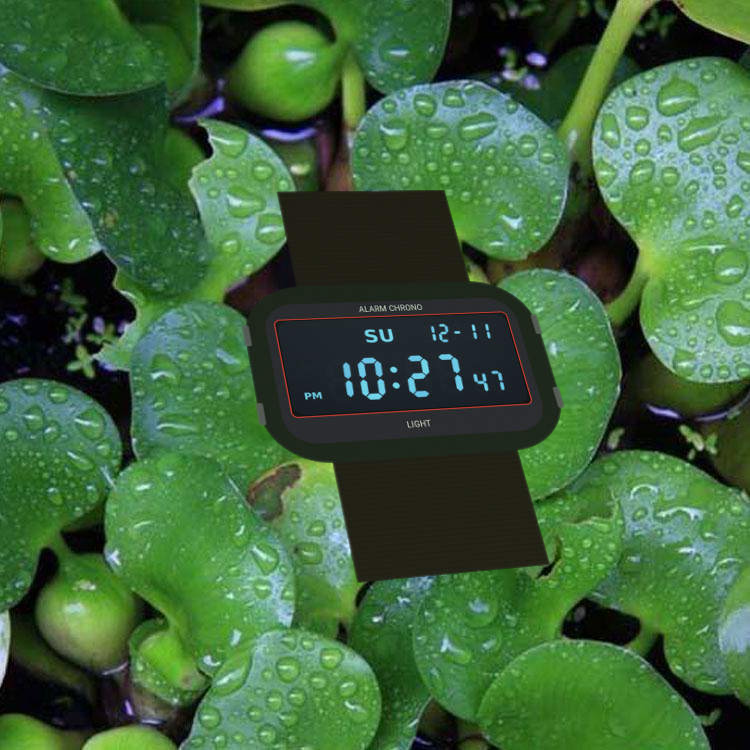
10:27:47
